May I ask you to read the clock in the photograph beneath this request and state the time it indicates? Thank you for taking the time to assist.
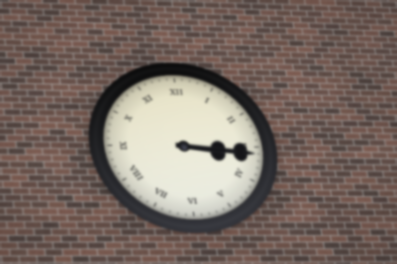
3:16
